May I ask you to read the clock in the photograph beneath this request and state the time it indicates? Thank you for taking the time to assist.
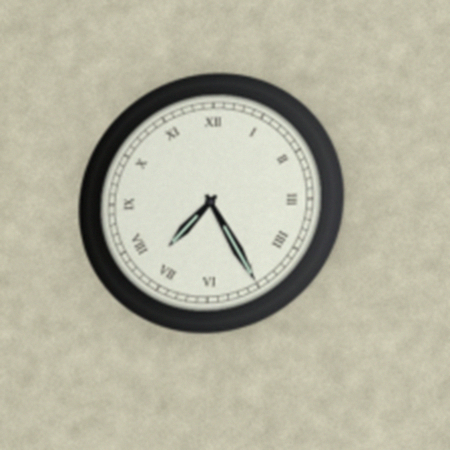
7:25
